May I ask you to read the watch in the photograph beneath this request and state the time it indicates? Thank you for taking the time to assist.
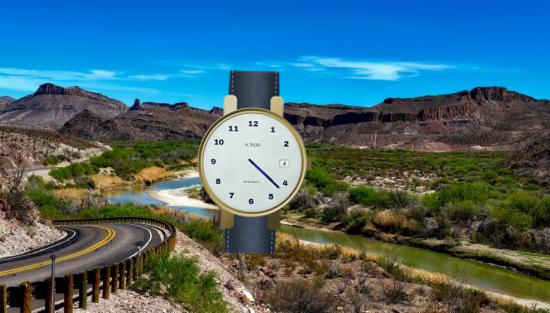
4:22
